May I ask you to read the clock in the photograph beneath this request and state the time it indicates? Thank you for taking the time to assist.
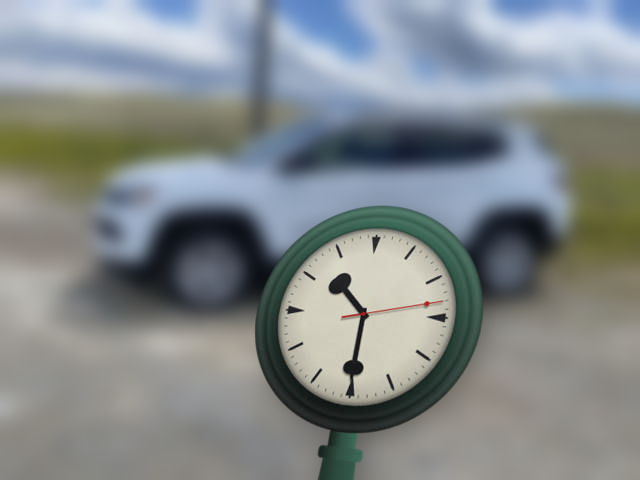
10:30:13
